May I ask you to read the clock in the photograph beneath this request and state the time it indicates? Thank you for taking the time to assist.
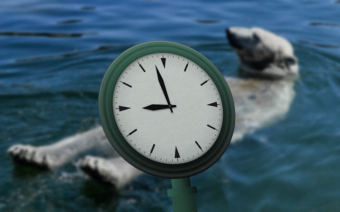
8:58
